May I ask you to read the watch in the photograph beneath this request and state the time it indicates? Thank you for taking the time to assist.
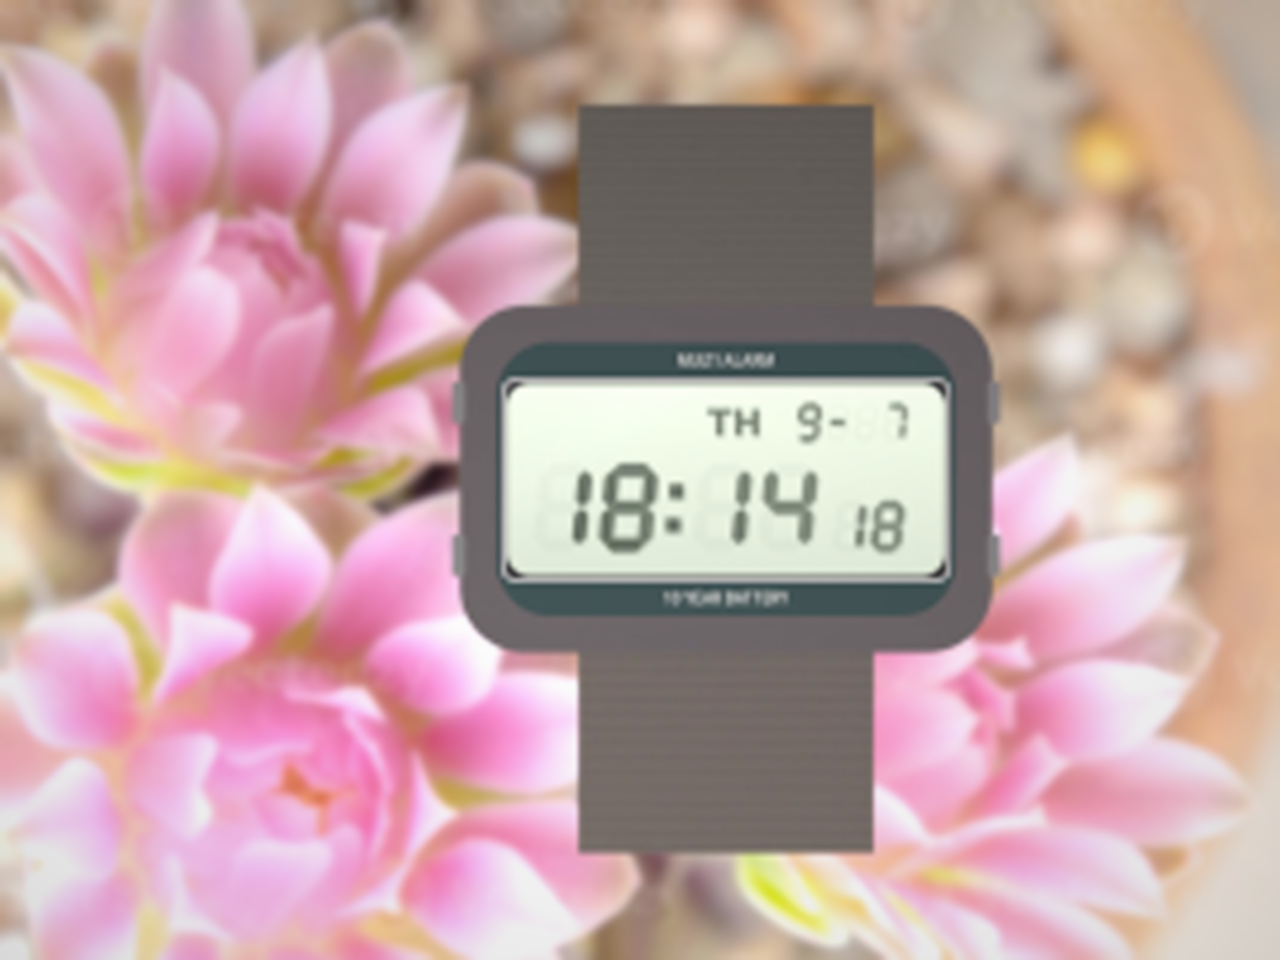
18:14:18
